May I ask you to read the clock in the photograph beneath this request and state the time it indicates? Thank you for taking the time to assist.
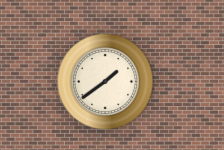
1:39
